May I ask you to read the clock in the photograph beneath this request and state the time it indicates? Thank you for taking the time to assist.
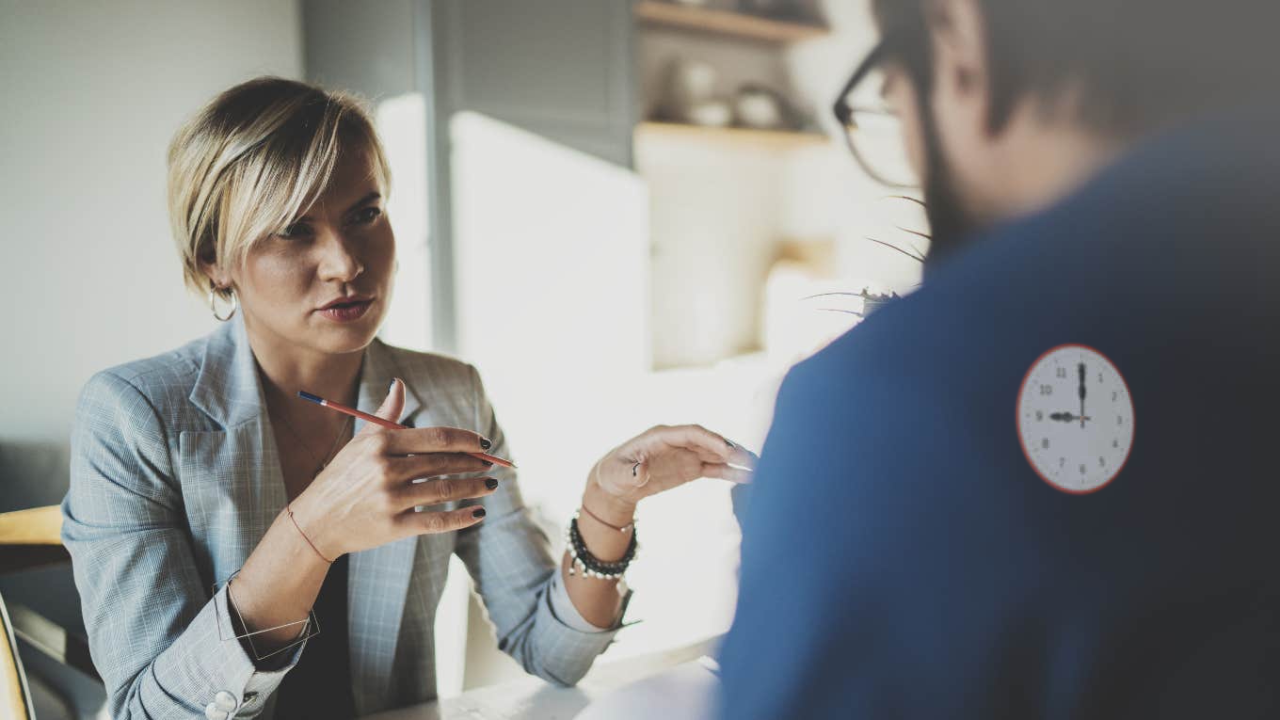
9:00
